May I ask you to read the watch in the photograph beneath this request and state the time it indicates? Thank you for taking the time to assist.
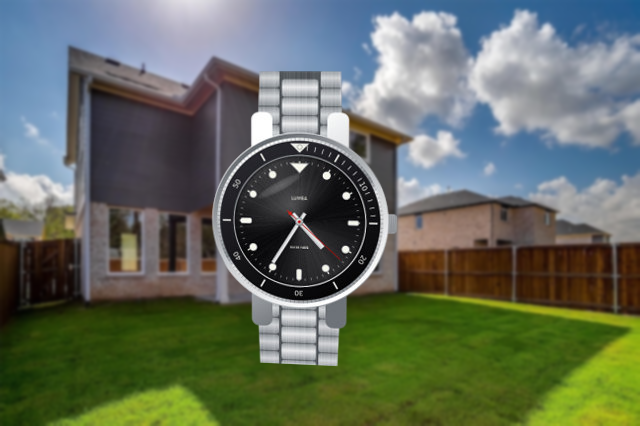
4:35:22
